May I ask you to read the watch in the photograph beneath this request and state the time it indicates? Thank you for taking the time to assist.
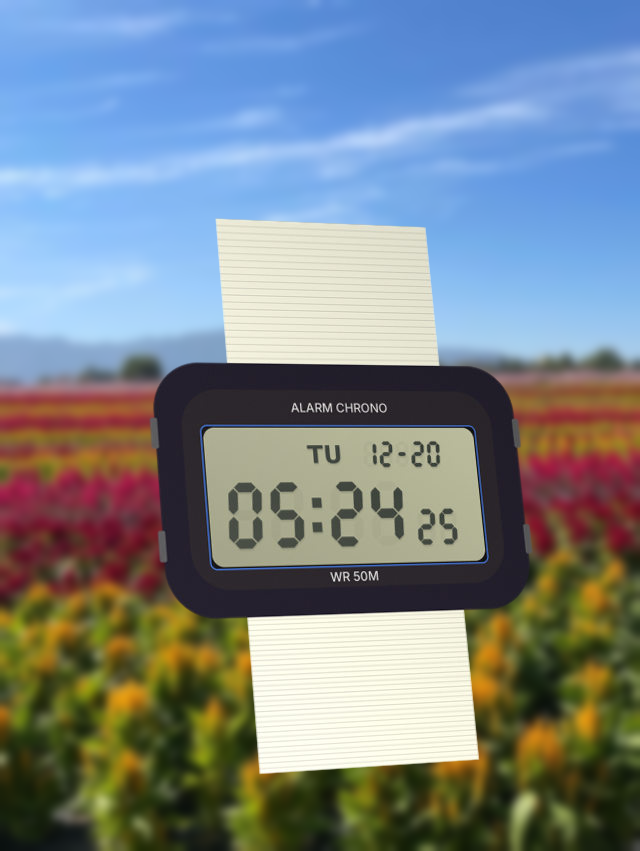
5:24:25
